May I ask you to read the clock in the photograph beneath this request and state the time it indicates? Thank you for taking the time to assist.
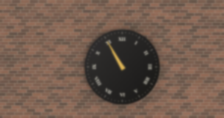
10:55
